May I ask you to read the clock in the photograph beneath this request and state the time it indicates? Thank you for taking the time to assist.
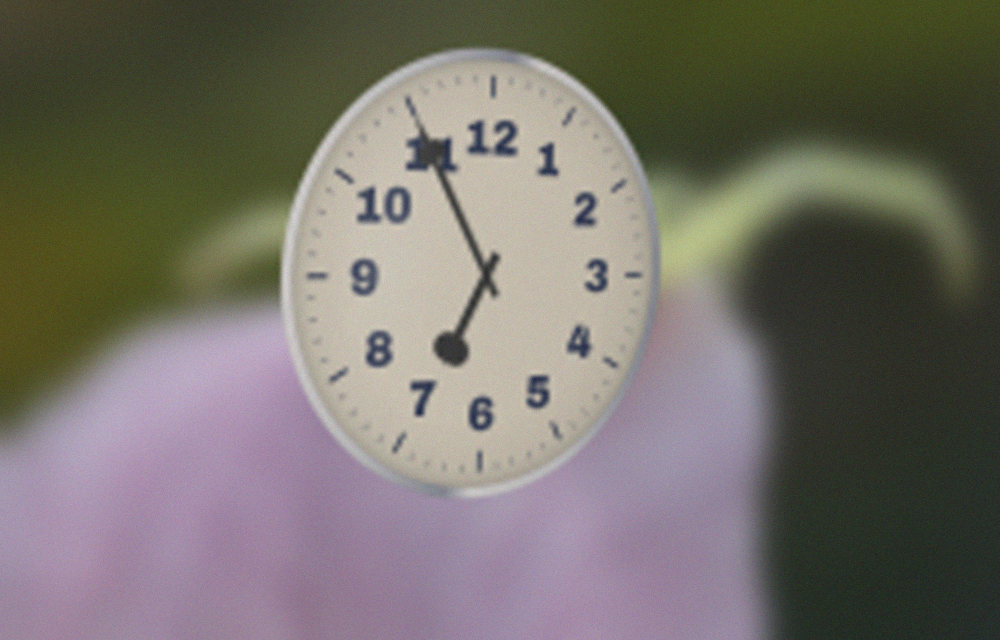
6:55
